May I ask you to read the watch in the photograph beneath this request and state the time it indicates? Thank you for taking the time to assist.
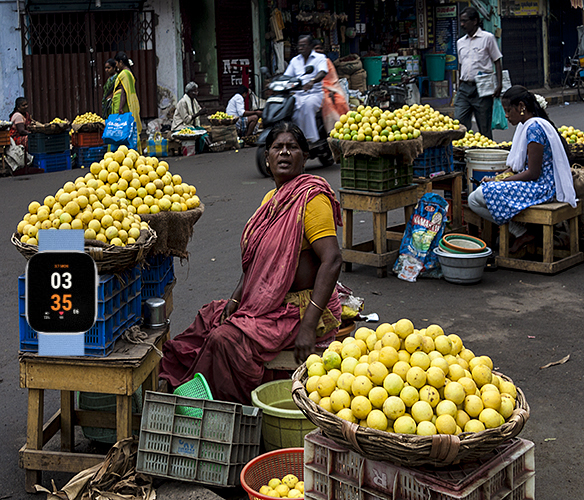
3:35
